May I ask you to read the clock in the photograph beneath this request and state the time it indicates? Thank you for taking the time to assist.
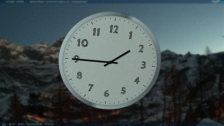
1:45
